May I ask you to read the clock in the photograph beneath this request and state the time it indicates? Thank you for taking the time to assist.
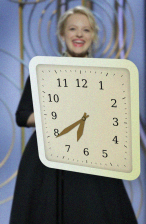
6:39
